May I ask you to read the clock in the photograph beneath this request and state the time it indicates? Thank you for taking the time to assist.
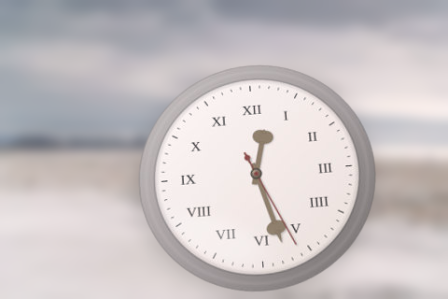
12:27:26
